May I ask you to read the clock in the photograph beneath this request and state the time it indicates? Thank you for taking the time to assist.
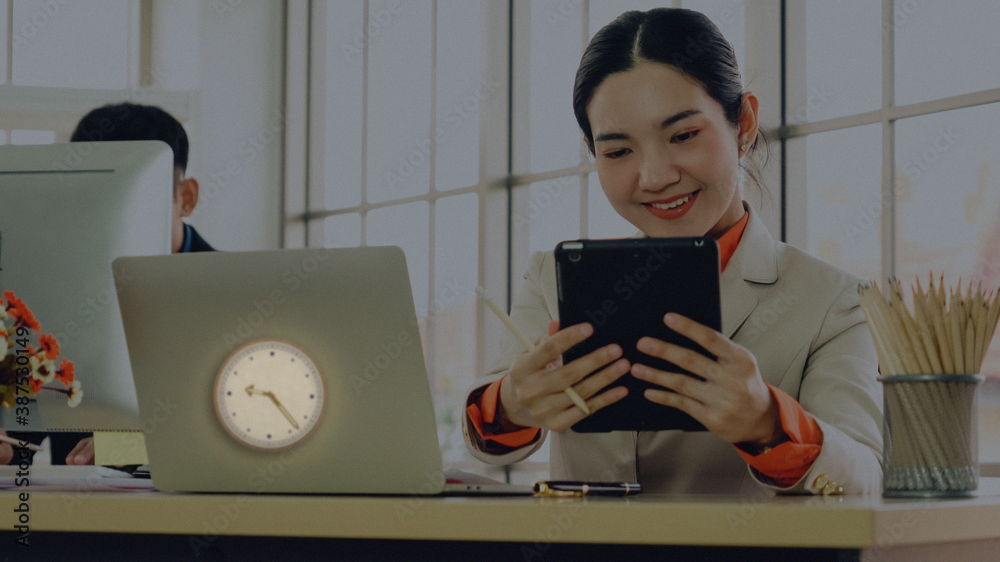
9:23
